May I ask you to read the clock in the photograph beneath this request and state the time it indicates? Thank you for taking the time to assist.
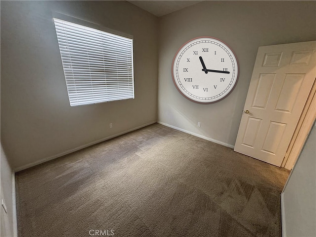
11:16
